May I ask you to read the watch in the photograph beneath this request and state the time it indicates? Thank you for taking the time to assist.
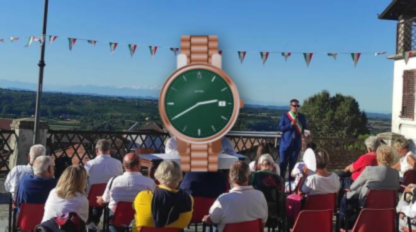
2:40
